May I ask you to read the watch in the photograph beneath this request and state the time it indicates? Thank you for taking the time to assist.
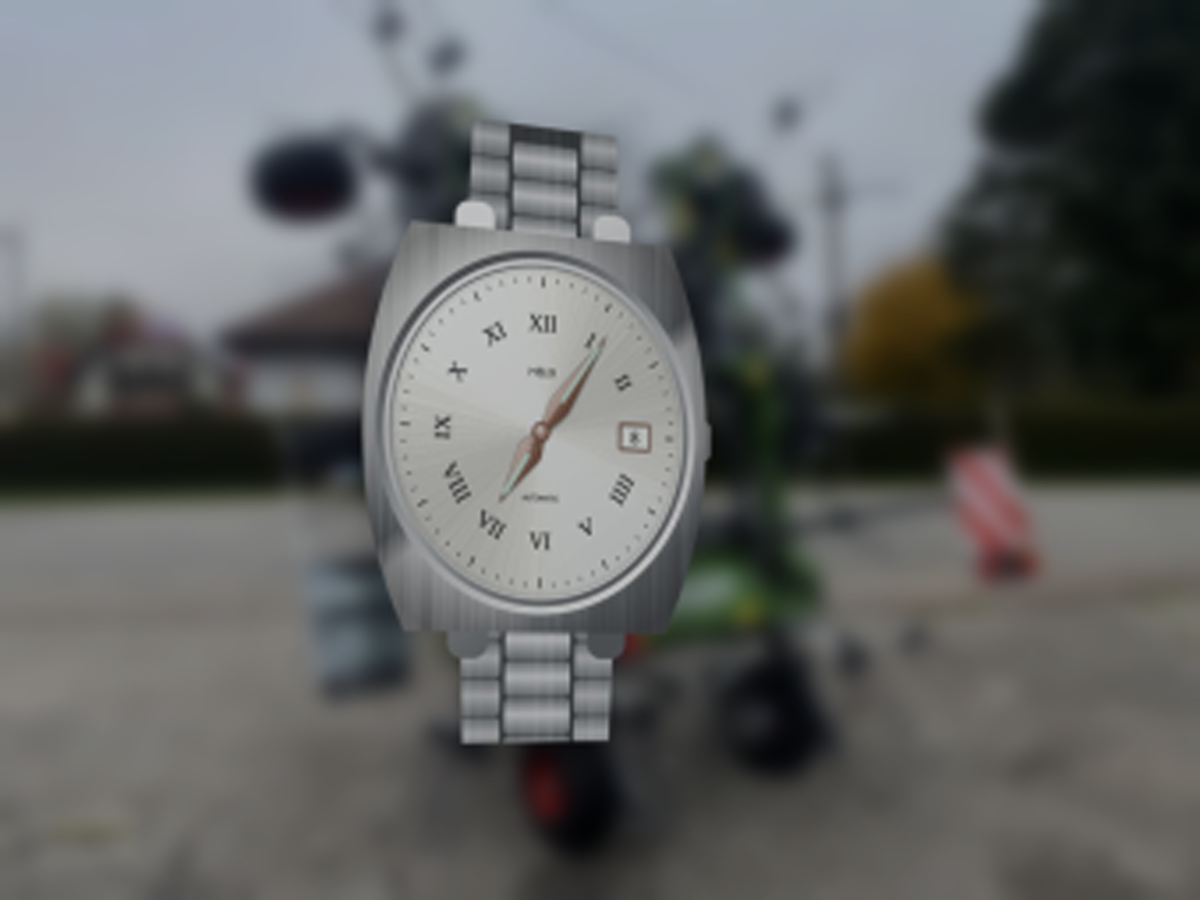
7:06
